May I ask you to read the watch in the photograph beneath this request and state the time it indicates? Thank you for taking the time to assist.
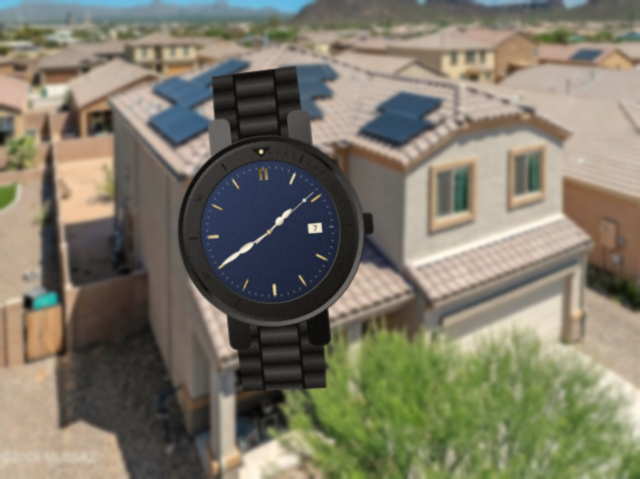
1:40:09
